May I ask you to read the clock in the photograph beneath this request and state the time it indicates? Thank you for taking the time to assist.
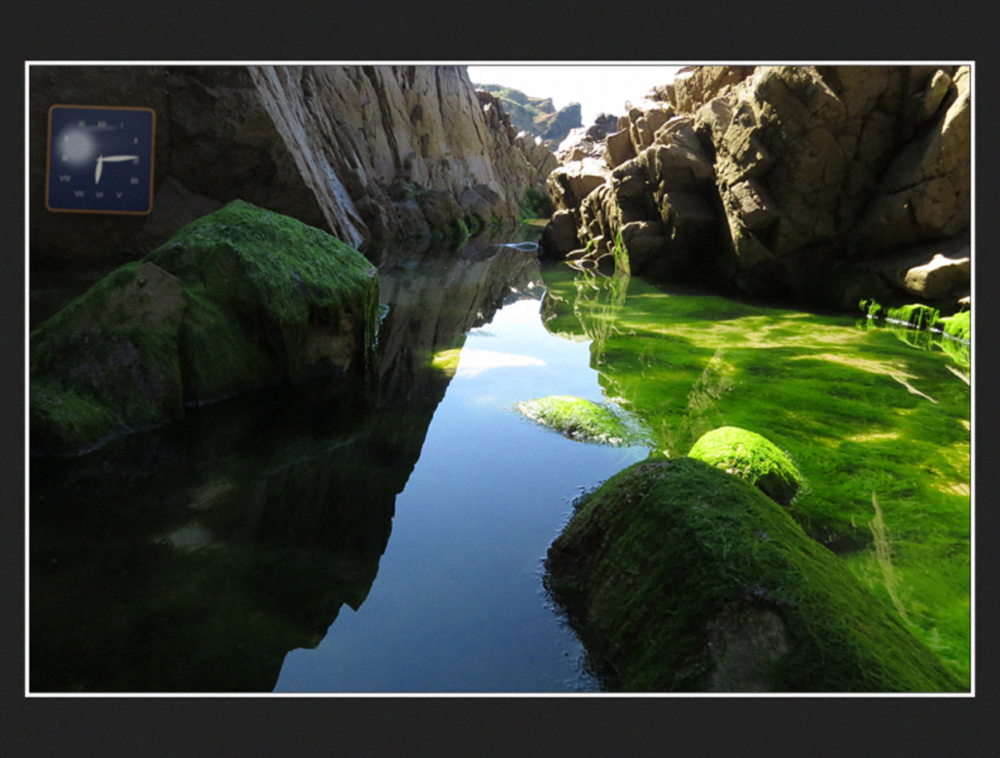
6:14
